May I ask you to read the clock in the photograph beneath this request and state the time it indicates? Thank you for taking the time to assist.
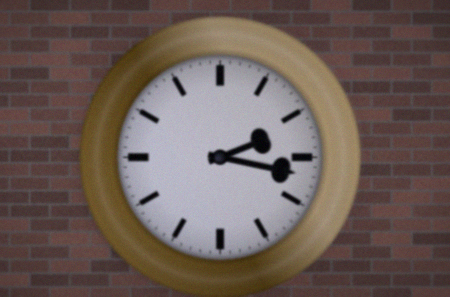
2:17
